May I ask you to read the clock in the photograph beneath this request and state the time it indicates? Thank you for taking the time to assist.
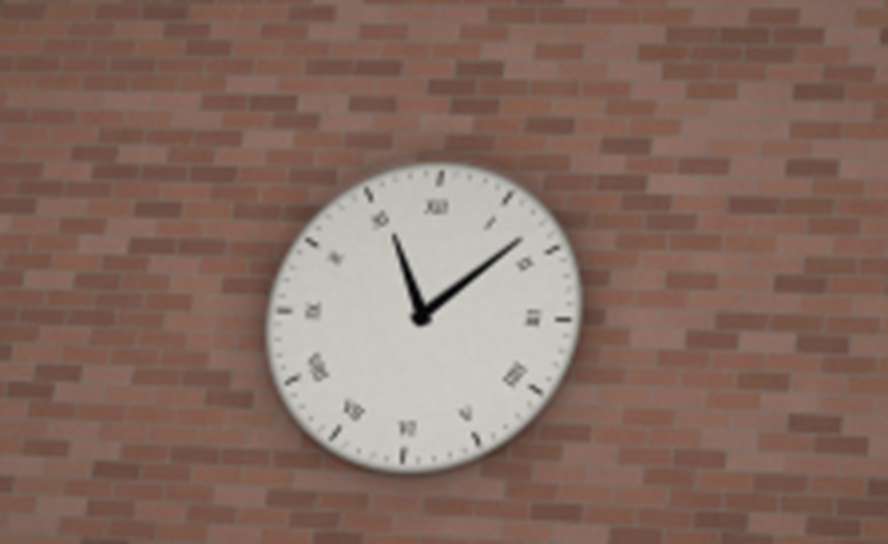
11:08
